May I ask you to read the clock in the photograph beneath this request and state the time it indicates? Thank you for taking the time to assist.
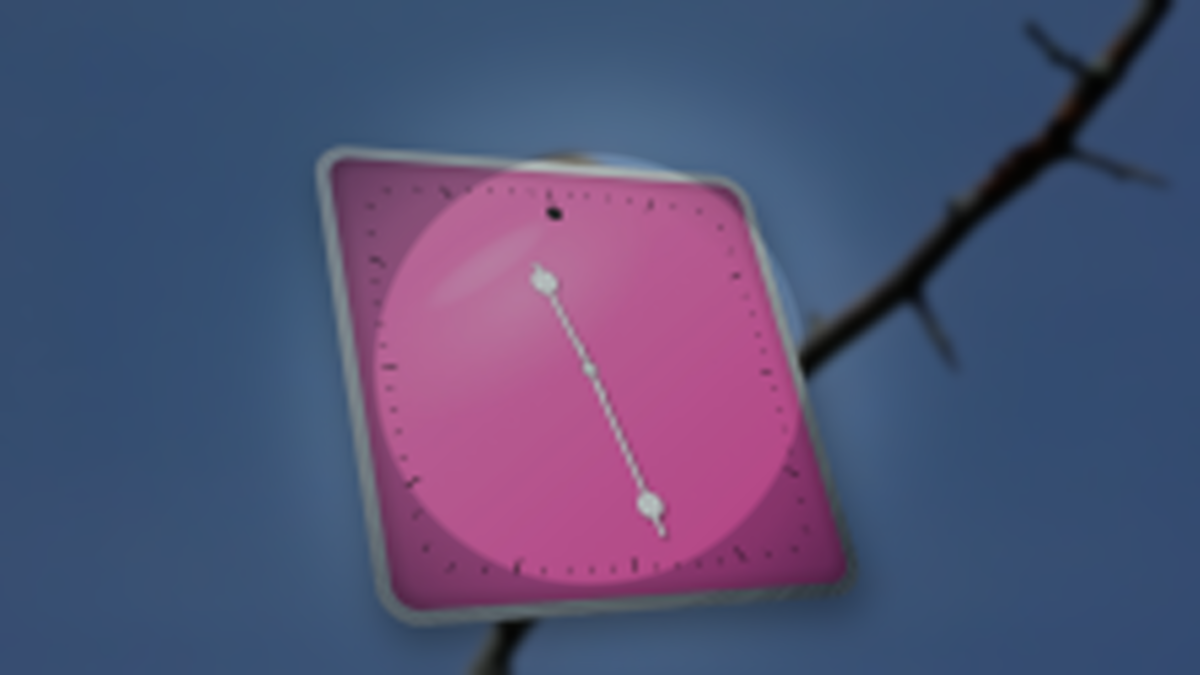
11:28
